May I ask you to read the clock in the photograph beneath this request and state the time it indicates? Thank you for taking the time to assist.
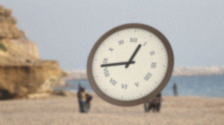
12:43
